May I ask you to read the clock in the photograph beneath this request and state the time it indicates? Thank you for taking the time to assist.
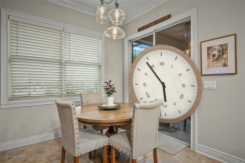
5:54
